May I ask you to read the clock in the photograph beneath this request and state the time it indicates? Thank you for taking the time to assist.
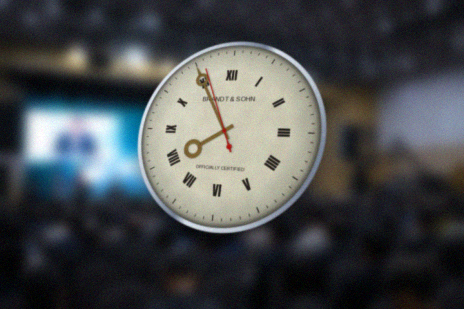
7:54:56
